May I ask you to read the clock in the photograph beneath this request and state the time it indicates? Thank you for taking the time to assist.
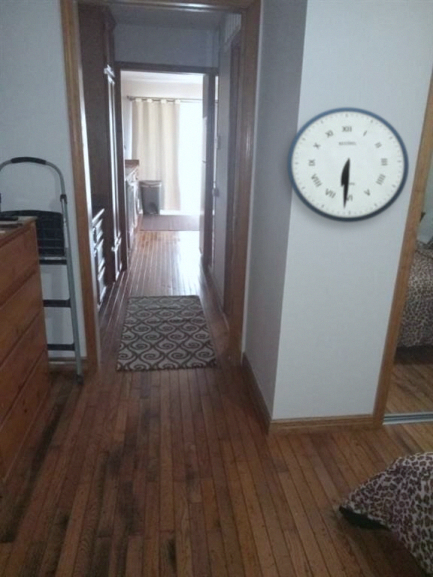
6:31
